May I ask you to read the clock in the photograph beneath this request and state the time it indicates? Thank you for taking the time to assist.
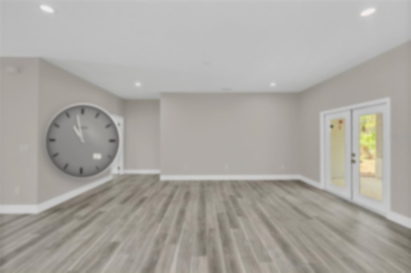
10:58
